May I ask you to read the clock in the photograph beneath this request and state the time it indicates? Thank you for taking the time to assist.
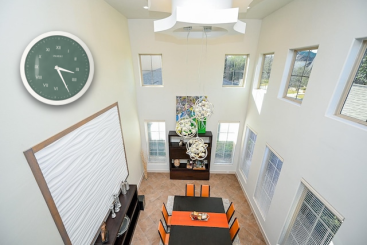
3:25
